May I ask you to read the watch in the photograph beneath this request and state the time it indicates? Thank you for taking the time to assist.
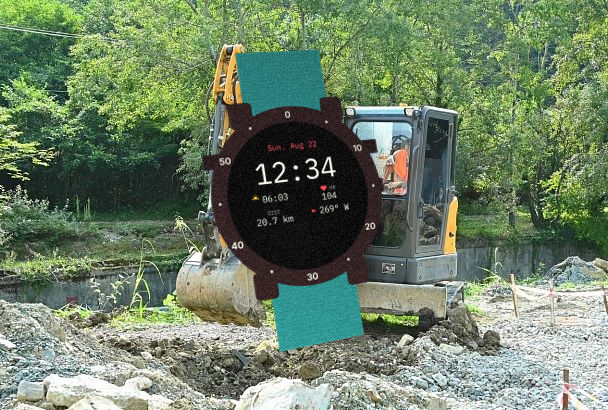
12:34
